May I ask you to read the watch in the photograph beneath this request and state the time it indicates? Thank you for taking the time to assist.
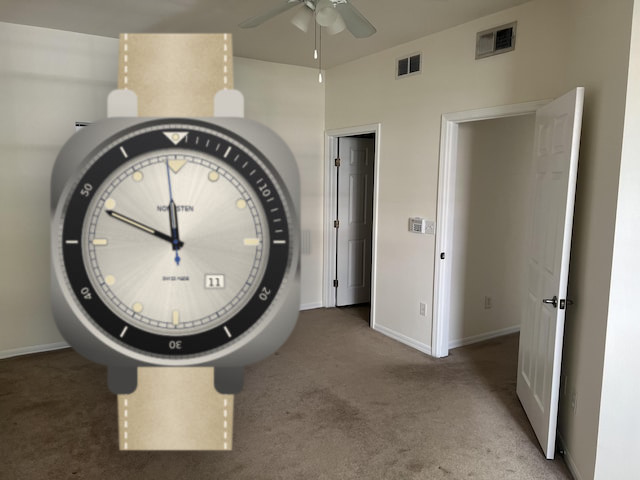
11:48:59
